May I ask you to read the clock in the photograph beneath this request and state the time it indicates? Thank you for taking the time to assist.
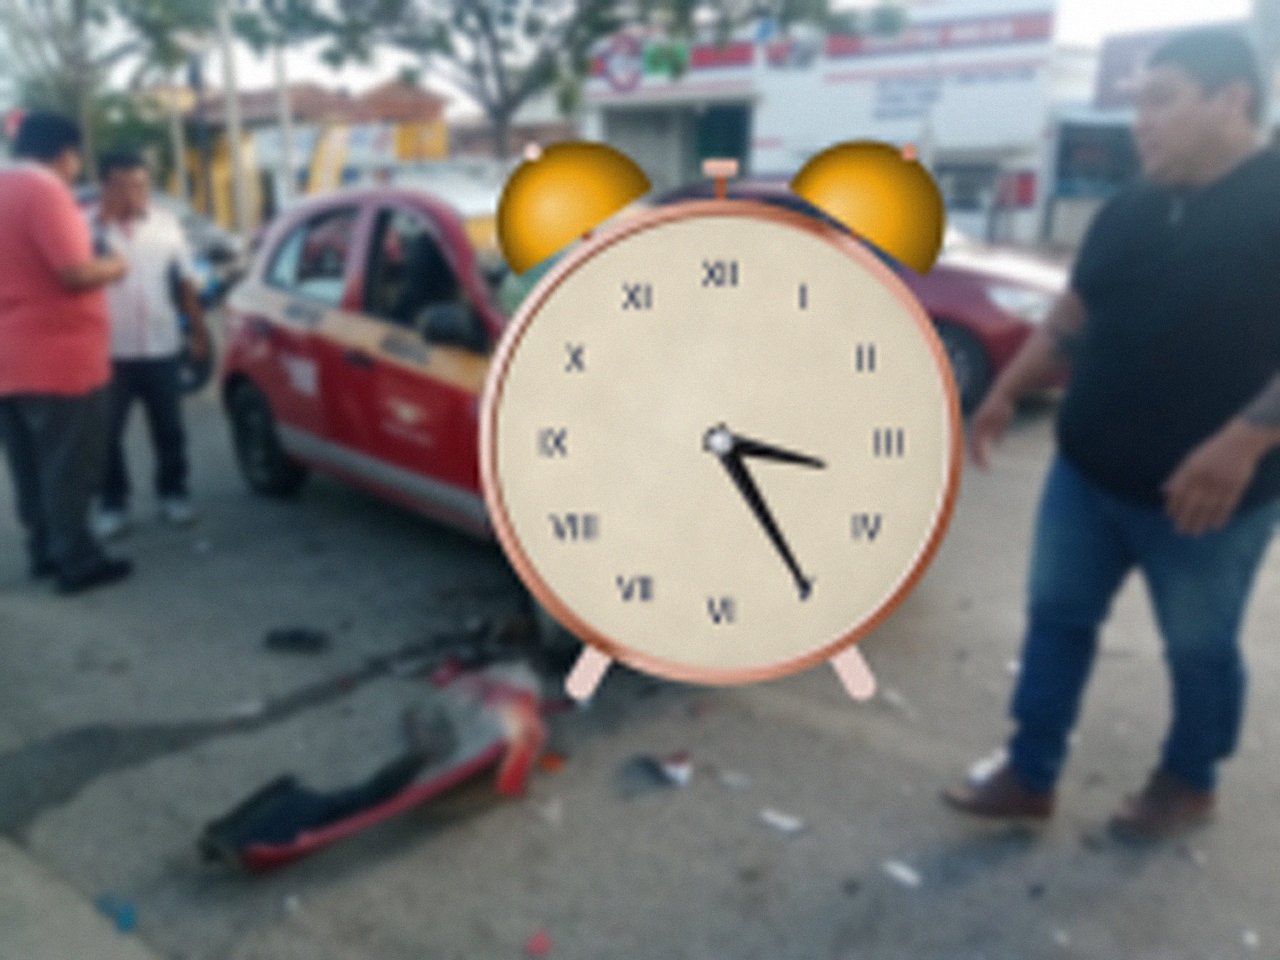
3:25
